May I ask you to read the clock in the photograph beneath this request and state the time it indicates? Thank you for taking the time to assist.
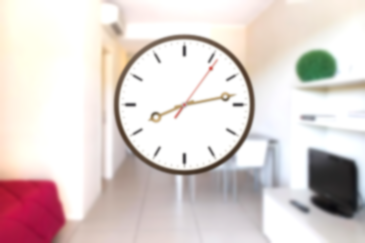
8:13:06
